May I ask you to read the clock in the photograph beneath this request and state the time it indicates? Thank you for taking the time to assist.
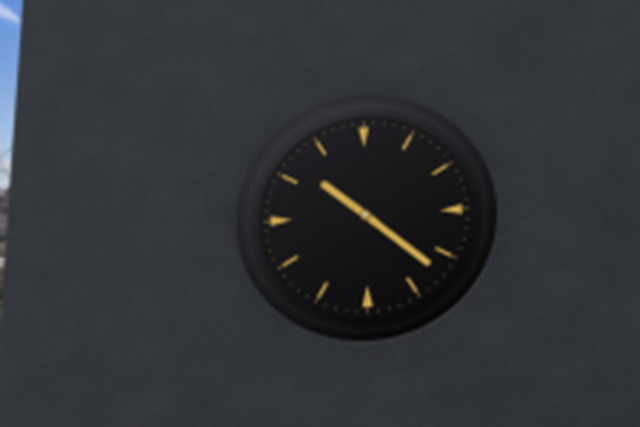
10:22
